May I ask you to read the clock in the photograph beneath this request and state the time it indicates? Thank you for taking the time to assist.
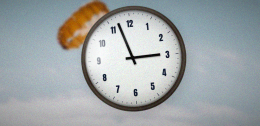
2:57
